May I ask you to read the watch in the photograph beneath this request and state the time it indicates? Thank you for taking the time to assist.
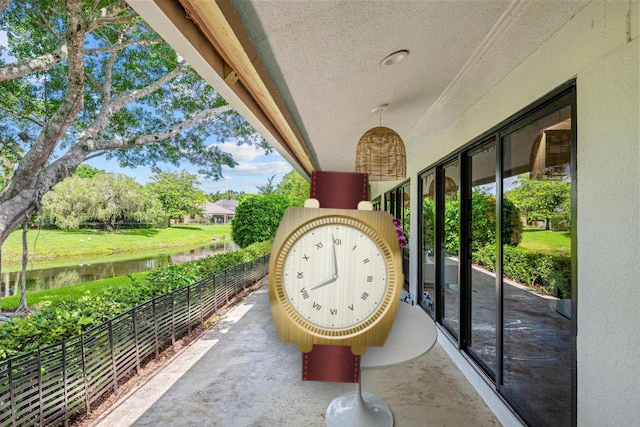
7:59
